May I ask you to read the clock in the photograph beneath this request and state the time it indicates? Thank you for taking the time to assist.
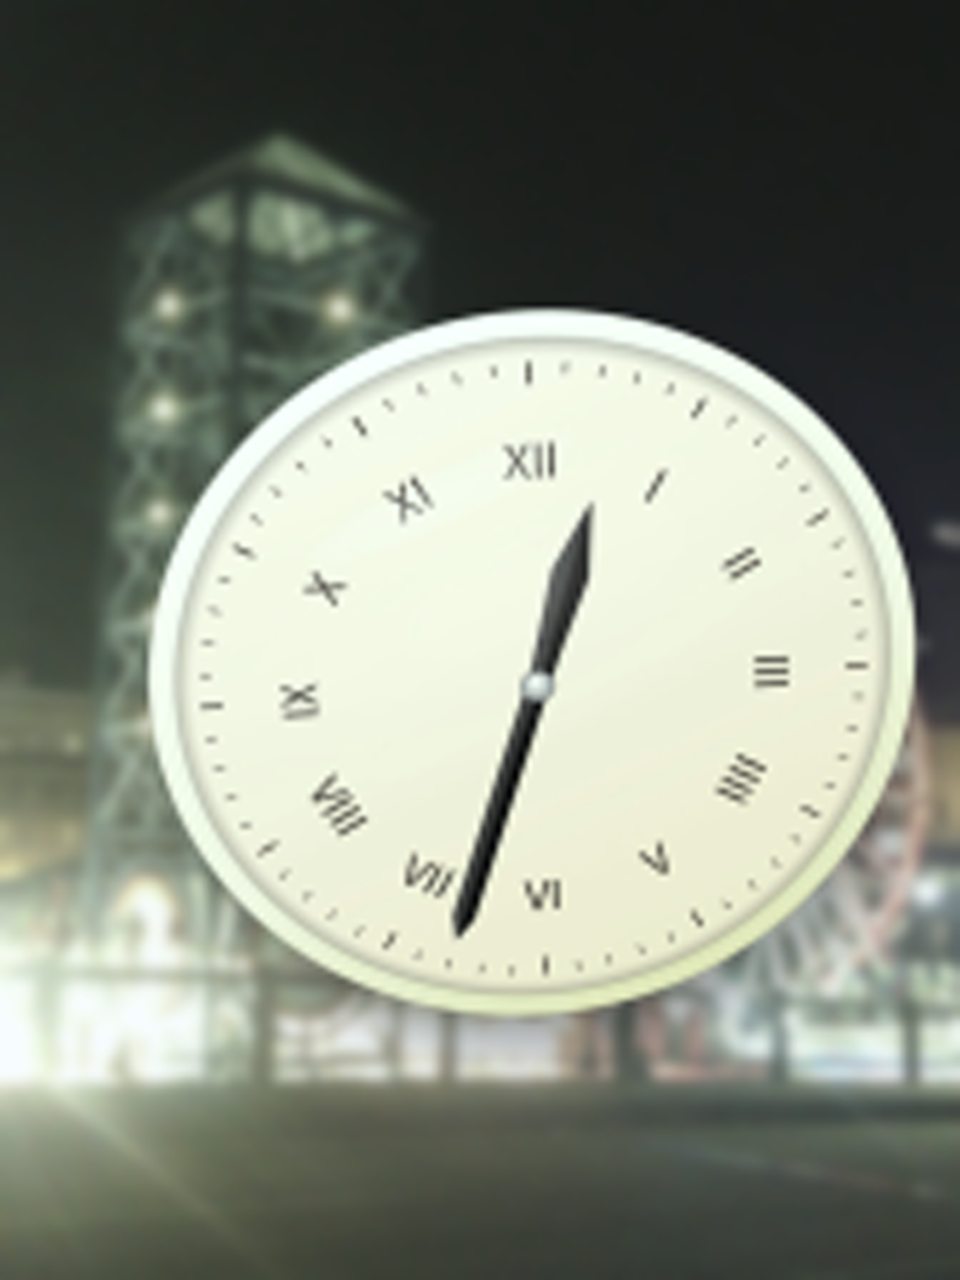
12:33
